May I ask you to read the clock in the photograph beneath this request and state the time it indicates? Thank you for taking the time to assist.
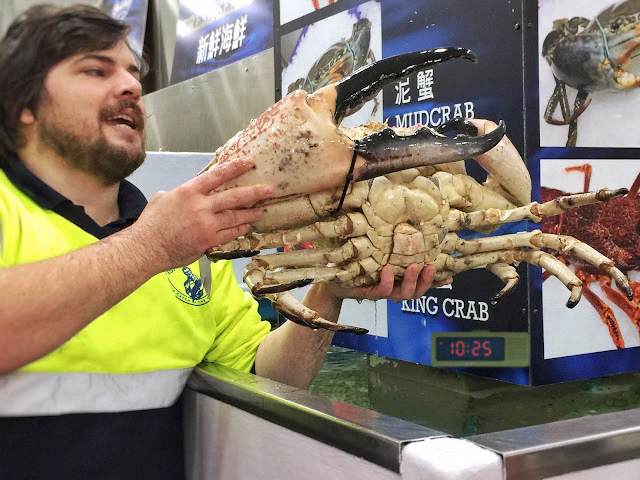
10:25
